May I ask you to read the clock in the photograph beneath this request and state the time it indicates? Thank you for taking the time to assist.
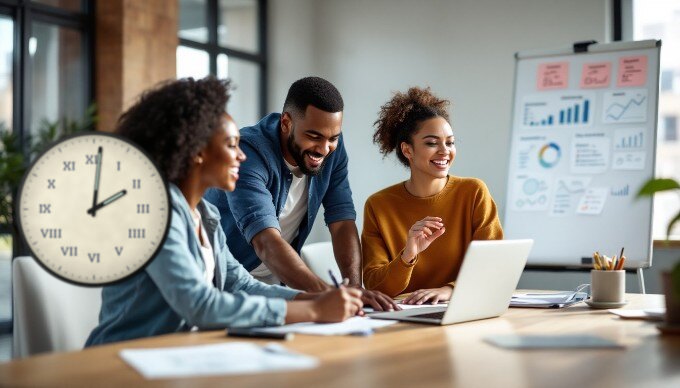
2:01
